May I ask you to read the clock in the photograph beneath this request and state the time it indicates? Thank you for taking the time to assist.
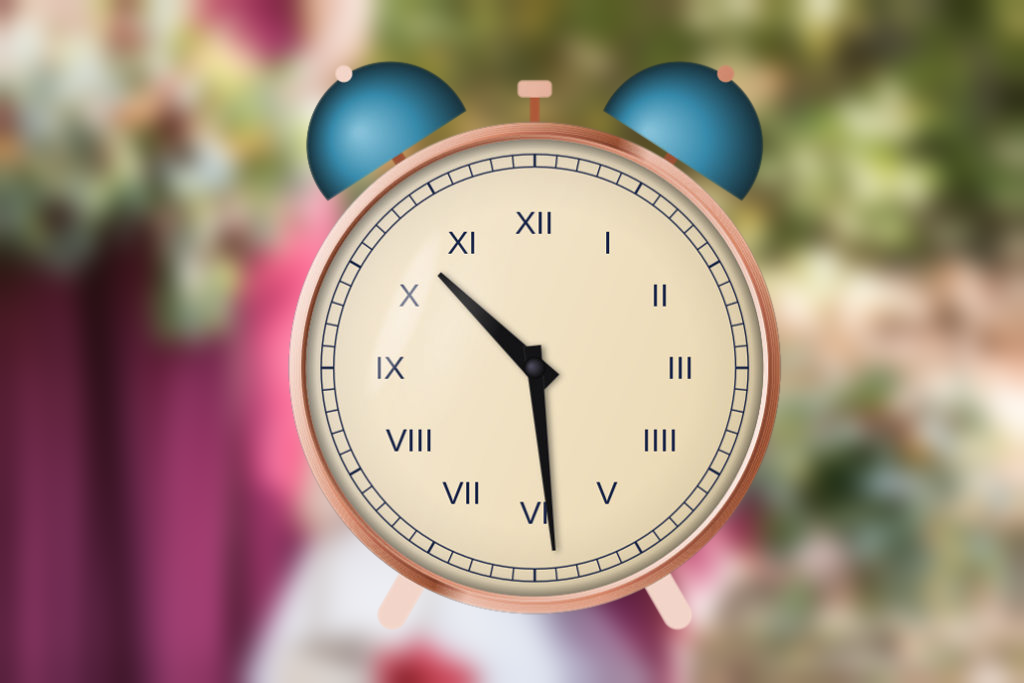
10:29
